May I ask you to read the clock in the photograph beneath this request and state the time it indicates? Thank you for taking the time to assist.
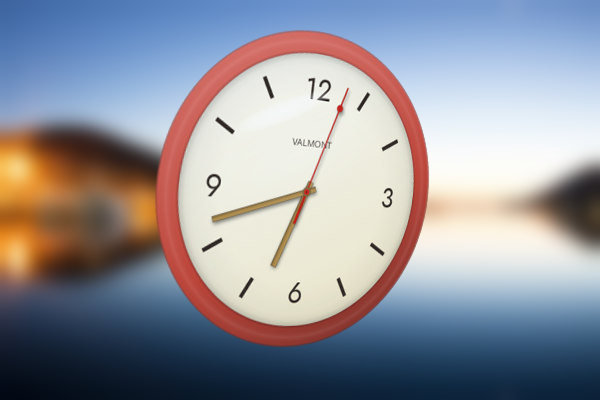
6:42:03
